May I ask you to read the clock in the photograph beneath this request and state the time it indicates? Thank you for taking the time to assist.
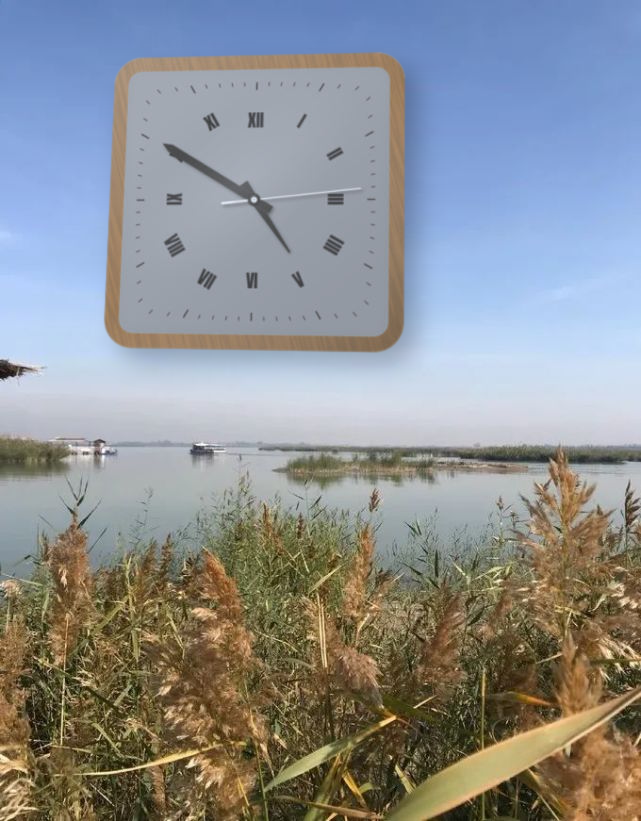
4:50:14
